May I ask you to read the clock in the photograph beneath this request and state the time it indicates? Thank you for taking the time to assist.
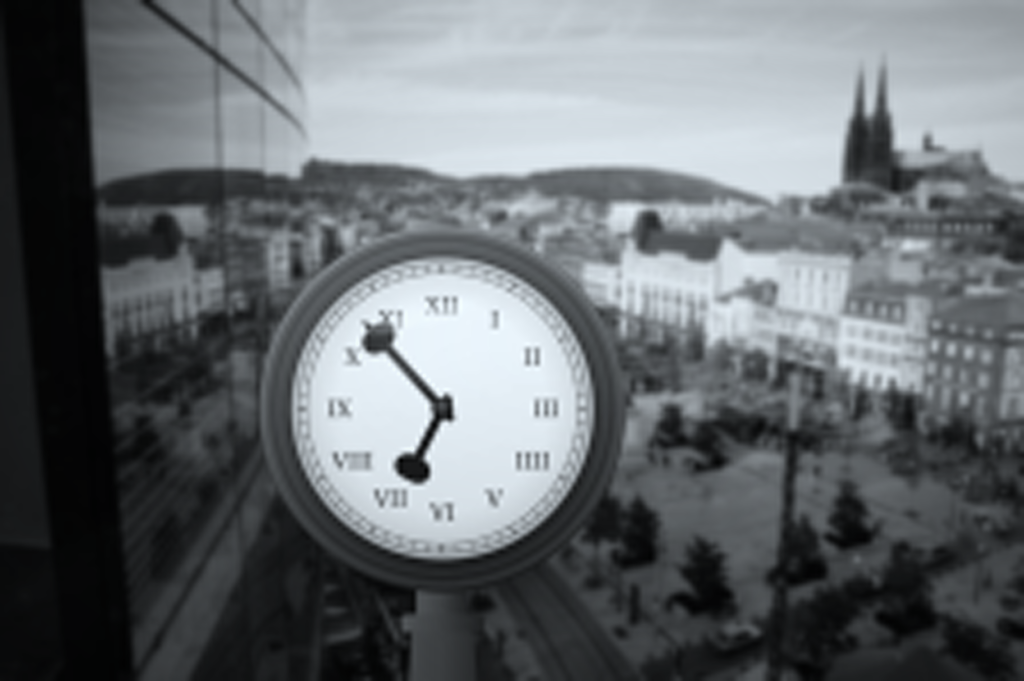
6:53
